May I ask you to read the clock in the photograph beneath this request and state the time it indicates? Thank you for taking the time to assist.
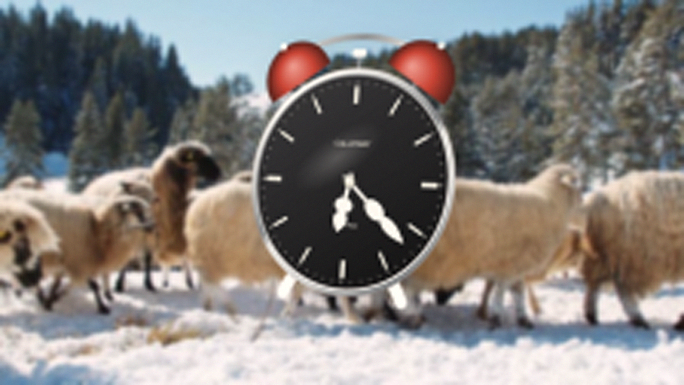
6:22
